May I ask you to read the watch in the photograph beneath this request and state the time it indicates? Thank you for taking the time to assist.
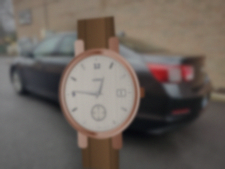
12:46
